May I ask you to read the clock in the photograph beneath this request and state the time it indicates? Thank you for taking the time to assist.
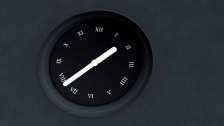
1:38
